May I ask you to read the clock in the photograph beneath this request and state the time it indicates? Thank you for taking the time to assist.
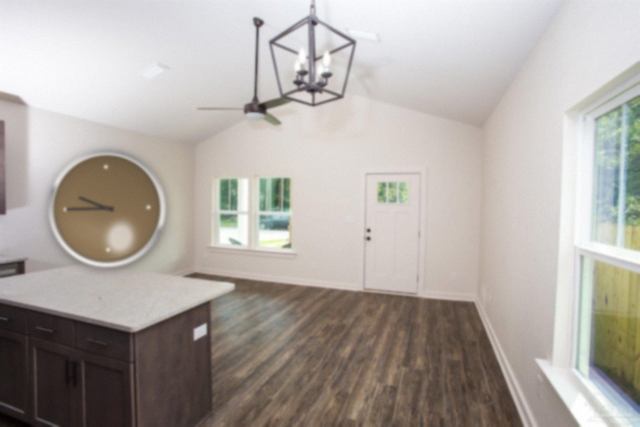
9:45
